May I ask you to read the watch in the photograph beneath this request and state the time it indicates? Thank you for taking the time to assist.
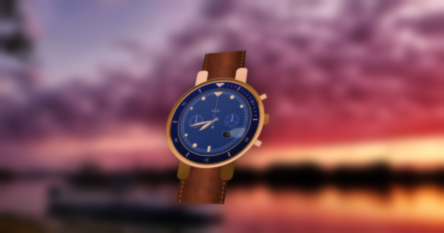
7:43
